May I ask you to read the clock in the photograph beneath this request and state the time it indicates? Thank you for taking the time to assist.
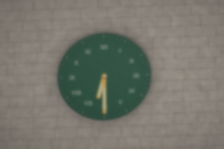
6:30
